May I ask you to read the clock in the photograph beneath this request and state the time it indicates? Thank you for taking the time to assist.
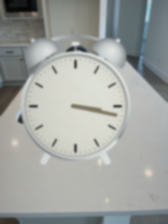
3:17
